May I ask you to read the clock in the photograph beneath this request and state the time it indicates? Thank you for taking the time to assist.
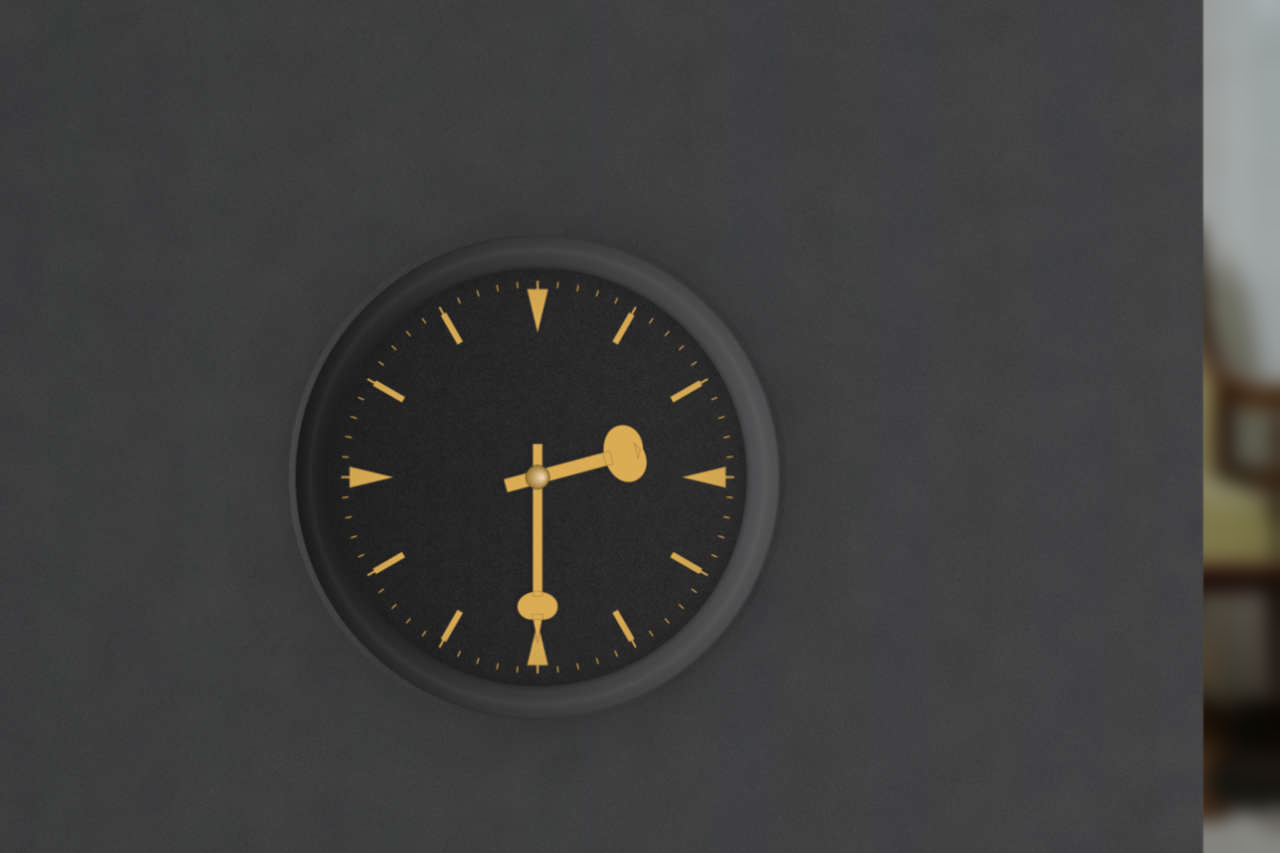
2:30
